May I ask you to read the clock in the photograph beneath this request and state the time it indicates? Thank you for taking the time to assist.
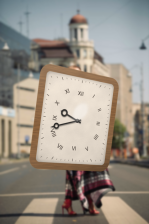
9:42
